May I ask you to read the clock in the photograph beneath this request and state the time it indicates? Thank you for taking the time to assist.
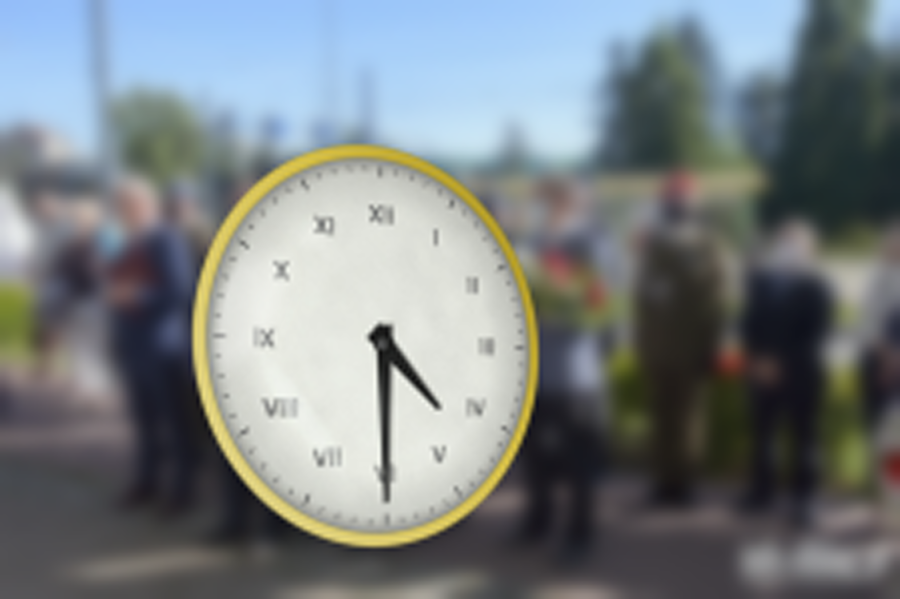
4:30
